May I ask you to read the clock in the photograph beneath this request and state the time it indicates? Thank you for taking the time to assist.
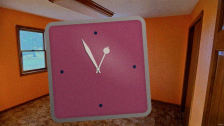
12:56
